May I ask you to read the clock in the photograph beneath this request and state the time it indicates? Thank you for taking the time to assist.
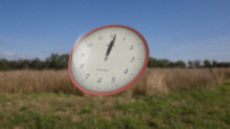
12:01
